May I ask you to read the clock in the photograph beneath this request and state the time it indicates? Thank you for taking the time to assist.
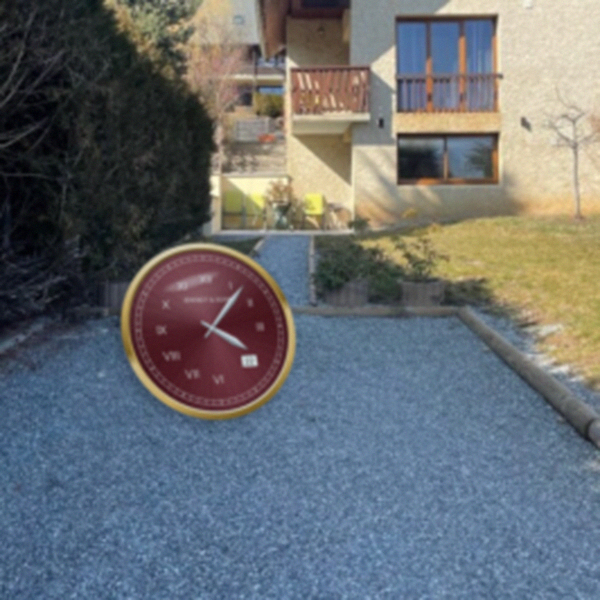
4:07
